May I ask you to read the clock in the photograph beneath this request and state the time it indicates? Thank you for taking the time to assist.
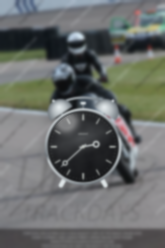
2:38
